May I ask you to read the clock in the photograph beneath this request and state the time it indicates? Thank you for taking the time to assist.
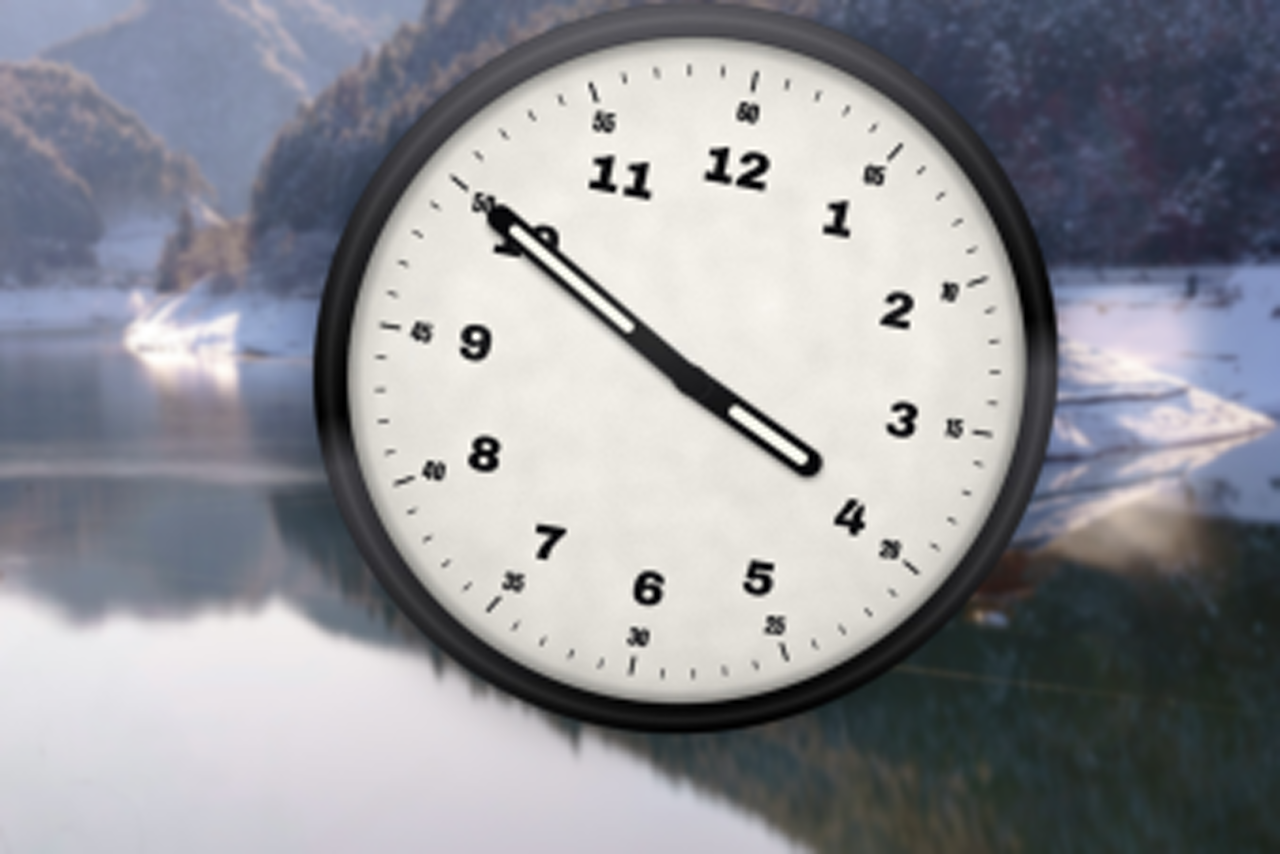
3:50
